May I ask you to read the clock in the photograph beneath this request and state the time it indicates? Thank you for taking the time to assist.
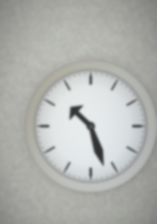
10:27
